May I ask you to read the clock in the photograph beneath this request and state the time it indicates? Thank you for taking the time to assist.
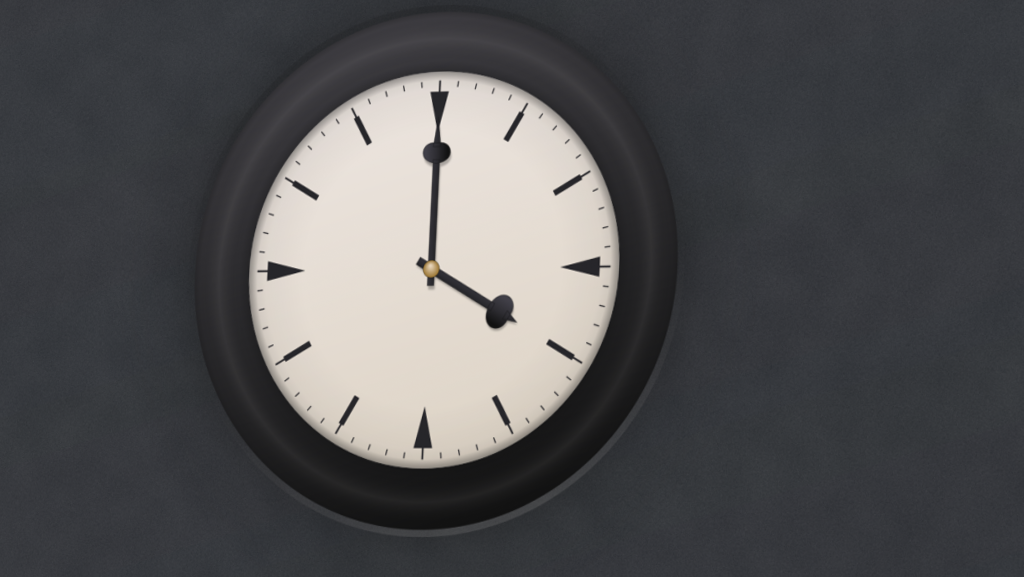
4:00
